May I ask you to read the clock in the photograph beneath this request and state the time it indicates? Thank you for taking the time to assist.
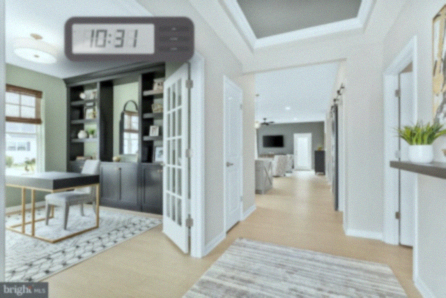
10:31
